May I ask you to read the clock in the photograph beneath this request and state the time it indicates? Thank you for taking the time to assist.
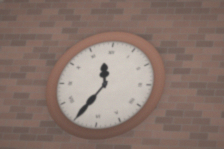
11:35
